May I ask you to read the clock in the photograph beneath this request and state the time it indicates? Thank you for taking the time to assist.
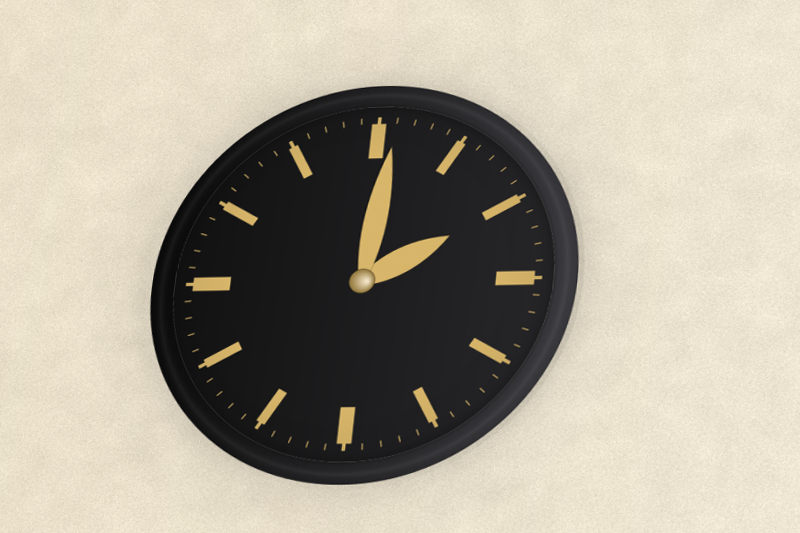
2:01
